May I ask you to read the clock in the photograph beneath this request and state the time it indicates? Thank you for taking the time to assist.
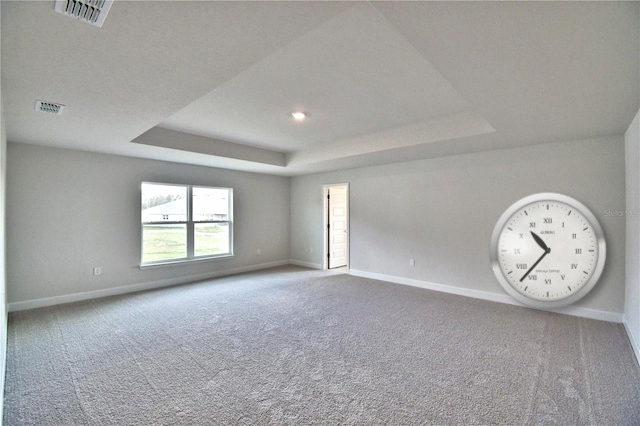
10:37
